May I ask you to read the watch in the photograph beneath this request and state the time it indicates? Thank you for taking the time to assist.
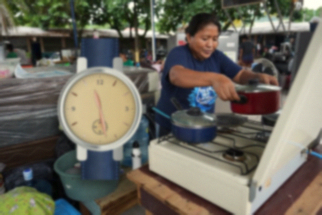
11:28
